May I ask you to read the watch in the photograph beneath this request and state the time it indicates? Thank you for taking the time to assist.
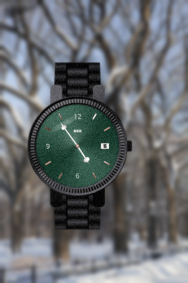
4:54
